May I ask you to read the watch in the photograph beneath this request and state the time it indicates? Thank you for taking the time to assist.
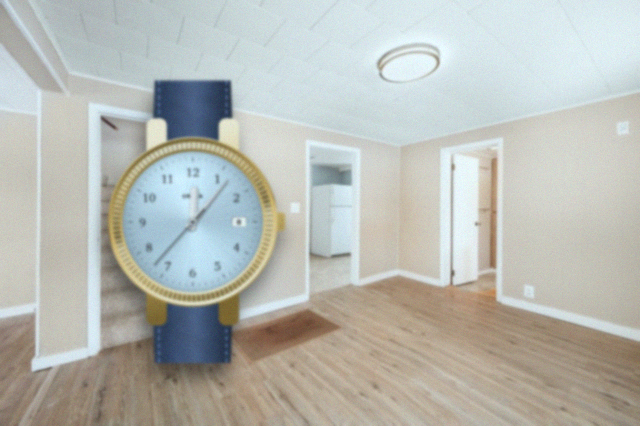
12:06:37
